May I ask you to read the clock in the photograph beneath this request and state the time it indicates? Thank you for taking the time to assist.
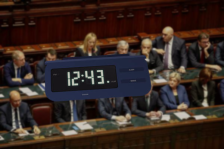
12:43
